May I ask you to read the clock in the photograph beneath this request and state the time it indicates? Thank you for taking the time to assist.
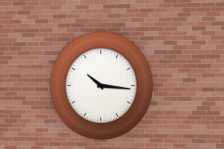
10:16
